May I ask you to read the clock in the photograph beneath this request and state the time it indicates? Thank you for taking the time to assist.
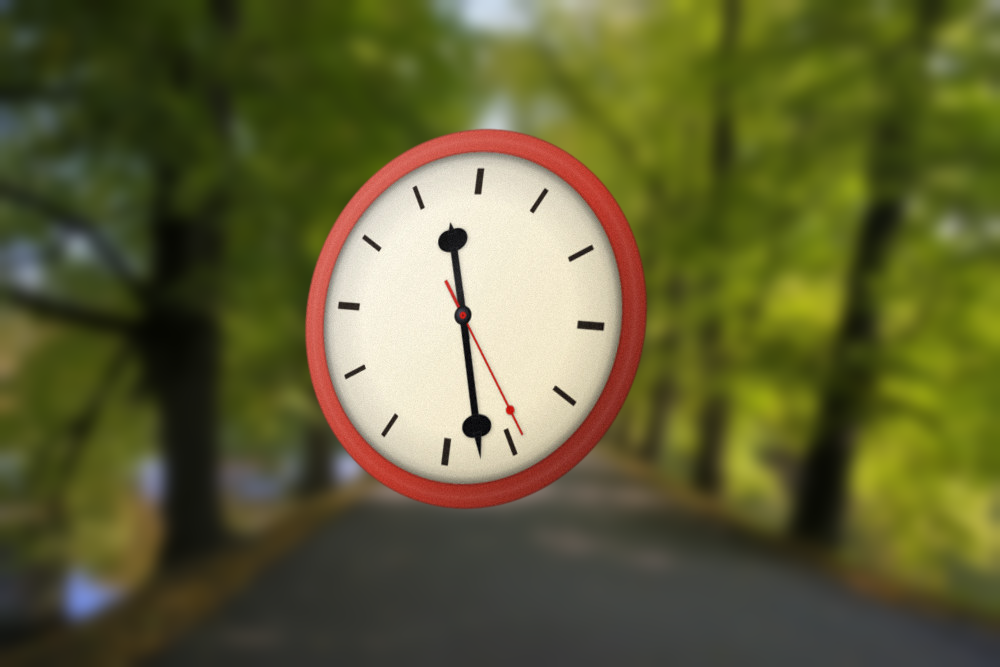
11:27:24
